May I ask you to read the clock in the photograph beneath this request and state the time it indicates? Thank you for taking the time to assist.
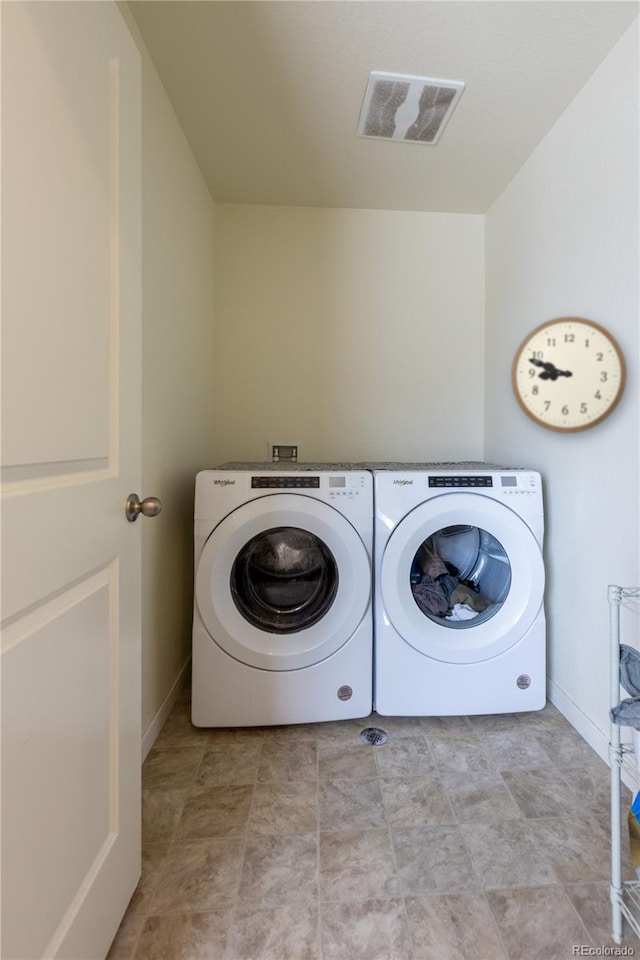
8:48
